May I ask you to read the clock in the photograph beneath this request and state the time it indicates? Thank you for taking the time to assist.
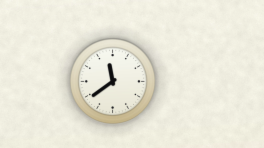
11:39
